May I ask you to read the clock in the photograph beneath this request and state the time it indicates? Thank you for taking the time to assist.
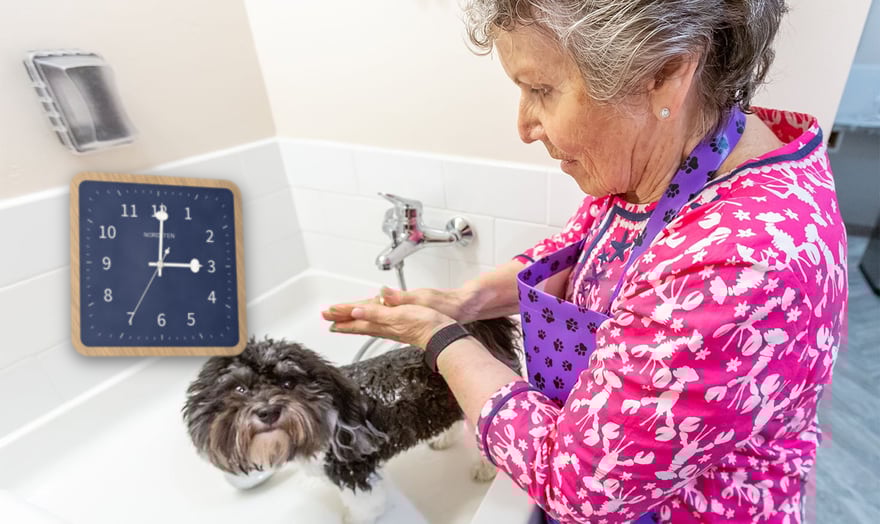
3:00:35
